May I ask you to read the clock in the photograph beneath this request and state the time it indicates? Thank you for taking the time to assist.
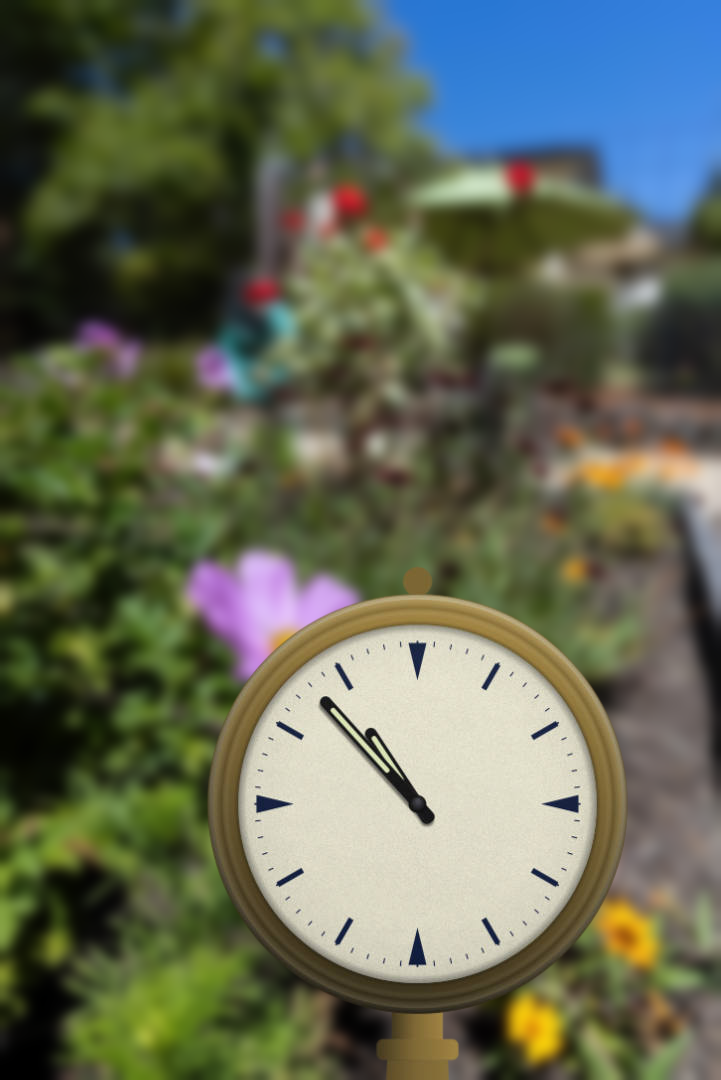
10:53
